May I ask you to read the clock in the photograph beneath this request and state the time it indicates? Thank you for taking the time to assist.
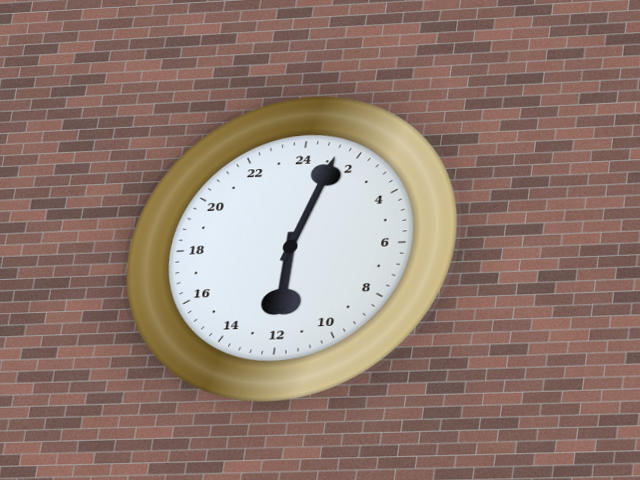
12:03
